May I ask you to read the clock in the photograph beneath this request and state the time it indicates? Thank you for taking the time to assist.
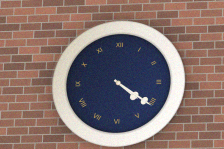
4:21
